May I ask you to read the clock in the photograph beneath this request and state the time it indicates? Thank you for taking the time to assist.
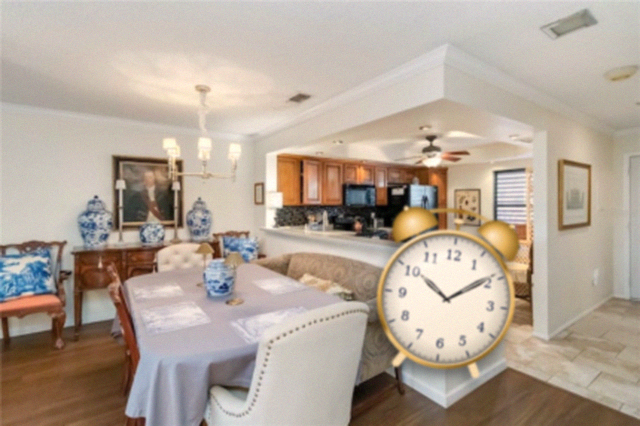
10:09
